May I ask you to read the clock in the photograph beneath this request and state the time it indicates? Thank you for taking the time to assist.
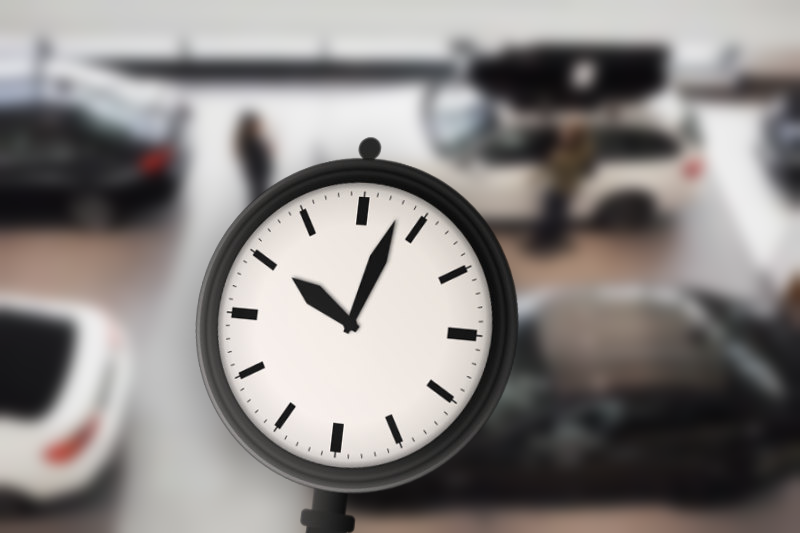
10:03
